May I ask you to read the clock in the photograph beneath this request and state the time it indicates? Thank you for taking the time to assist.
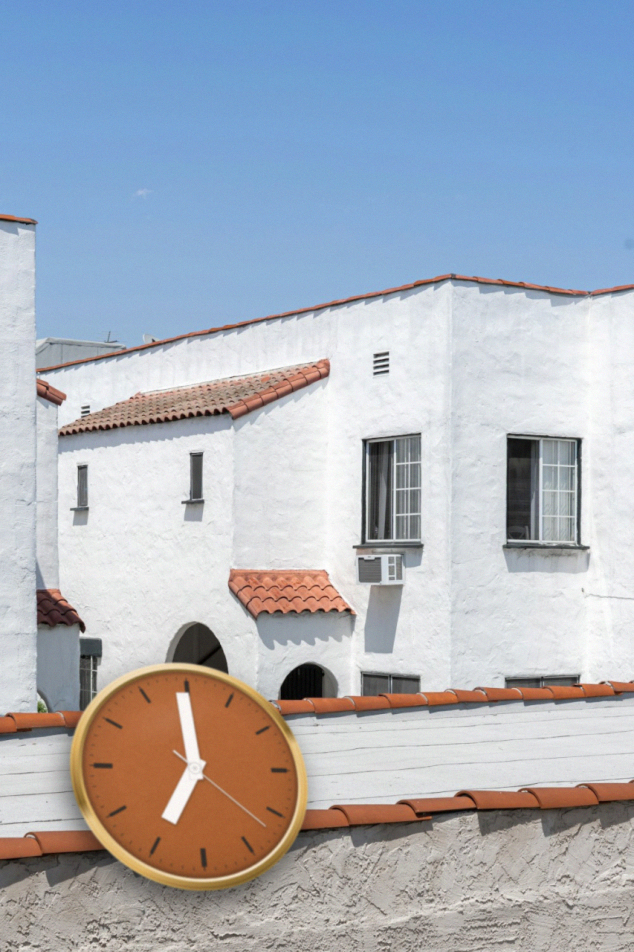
6:59:22
